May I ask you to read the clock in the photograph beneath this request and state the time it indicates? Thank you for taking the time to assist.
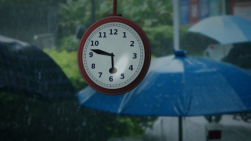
5:47
